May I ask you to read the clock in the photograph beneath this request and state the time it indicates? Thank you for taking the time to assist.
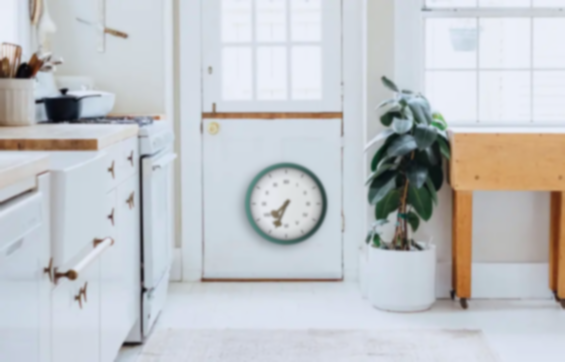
7:34
